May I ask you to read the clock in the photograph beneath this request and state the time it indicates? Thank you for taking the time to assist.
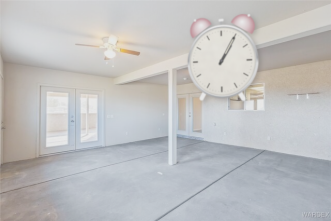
1:05
